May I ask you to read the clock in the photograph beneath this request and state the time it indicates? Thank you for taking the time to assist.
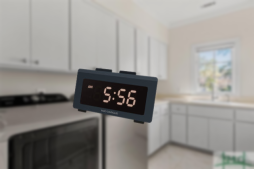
5:56
